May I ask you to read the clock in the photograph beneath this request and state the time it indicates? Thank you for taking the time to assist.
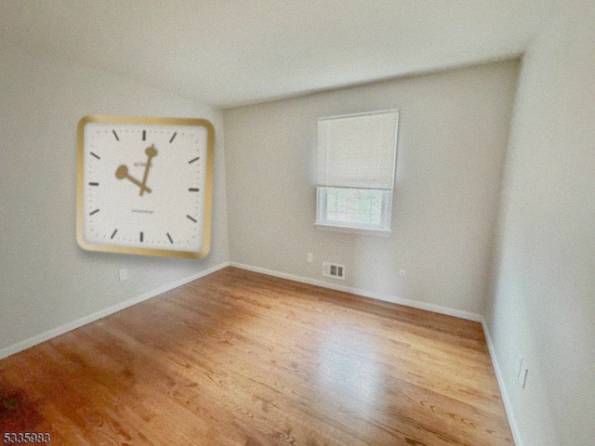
10:02
